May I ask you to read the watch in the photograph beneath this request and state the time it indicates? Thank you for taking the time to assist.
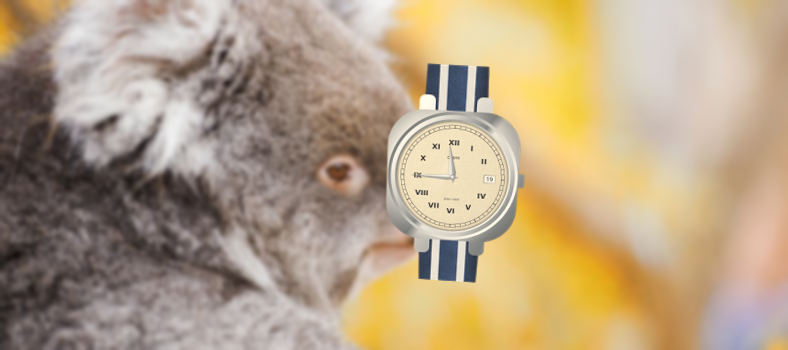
11:45
